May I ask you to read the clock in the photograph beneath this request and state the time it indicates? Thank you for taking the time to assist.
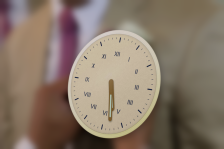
5:28
